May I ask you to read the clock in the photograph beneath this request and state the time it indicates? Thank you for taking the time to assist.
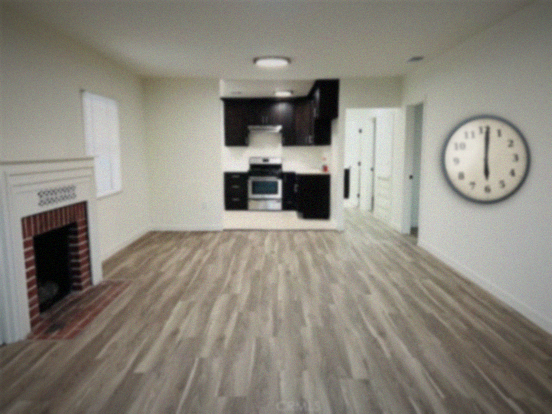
6:01
